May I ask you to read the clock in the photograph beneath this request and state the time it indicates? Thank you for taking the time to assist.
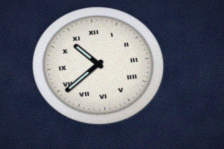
10:39
